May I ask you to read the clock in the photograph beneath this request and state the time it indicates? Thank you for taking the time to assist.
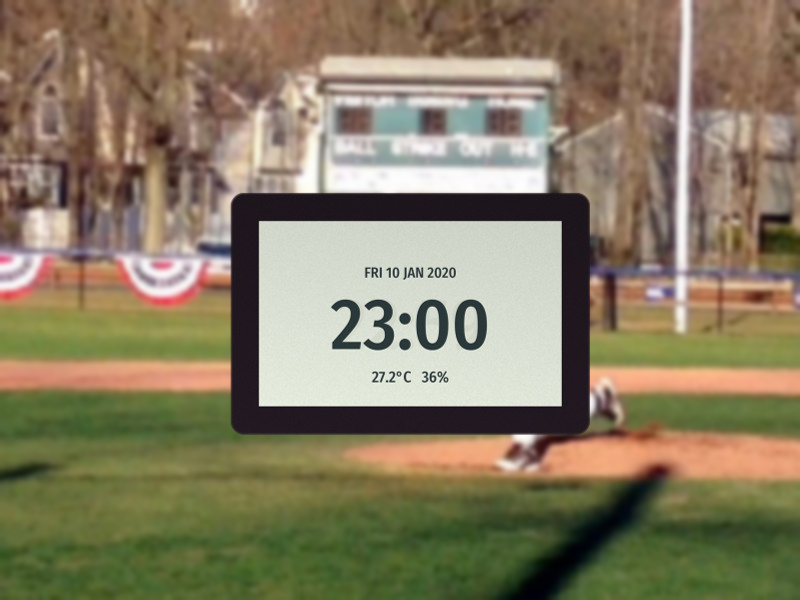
23:00
